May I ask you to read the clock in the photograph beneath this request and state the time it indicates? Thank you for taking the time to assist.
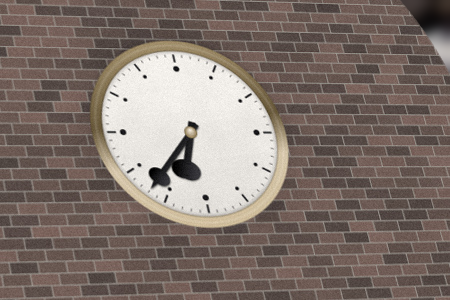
6:37
